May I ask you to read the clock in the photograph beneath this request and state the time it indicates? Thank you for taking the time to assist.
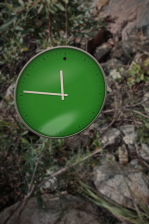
11:46
